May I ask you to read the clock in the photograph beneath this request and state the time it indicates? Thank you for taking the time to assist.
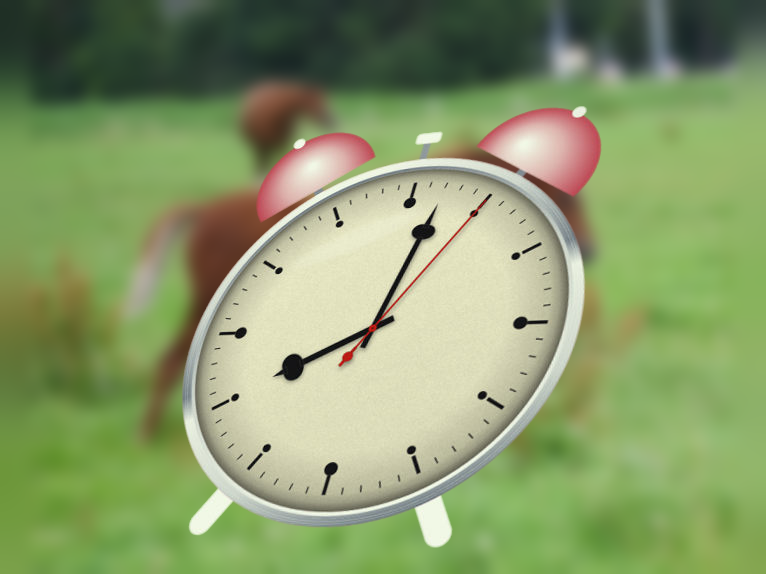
8:02:05
